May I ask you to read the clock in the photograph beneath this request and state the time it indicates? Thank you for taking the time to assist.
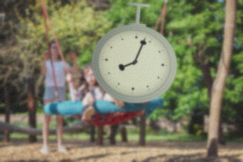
8:03
